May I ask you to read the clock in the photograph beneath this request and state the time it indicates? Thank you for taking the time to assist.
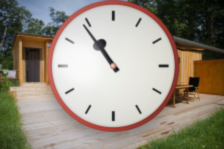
10:54
